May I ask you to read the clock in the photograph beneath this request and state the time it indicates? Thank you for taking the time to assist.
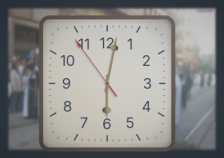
6:01:54
